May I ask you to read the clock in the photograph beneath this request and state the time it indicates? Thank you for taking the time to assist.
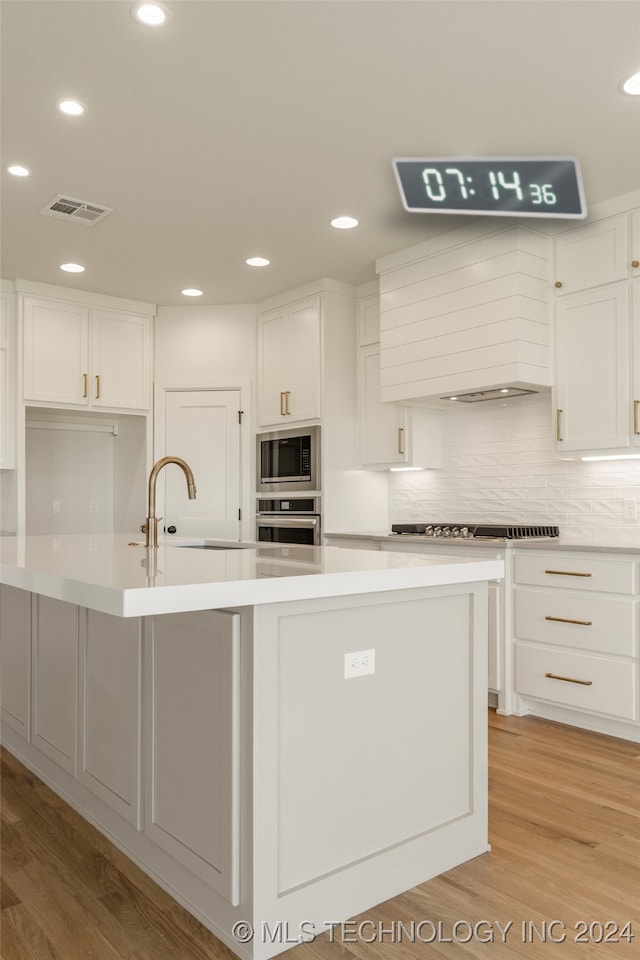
7:14:36
